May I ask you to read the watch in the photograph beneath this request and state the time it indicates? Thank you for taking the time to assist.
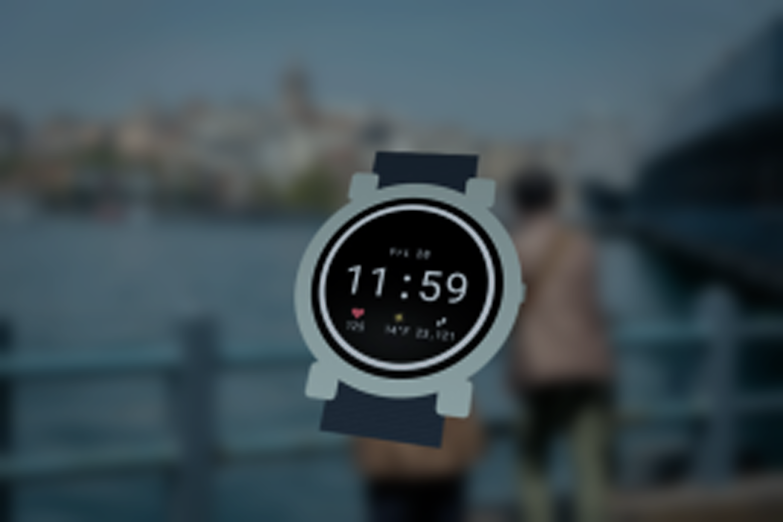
11:59
